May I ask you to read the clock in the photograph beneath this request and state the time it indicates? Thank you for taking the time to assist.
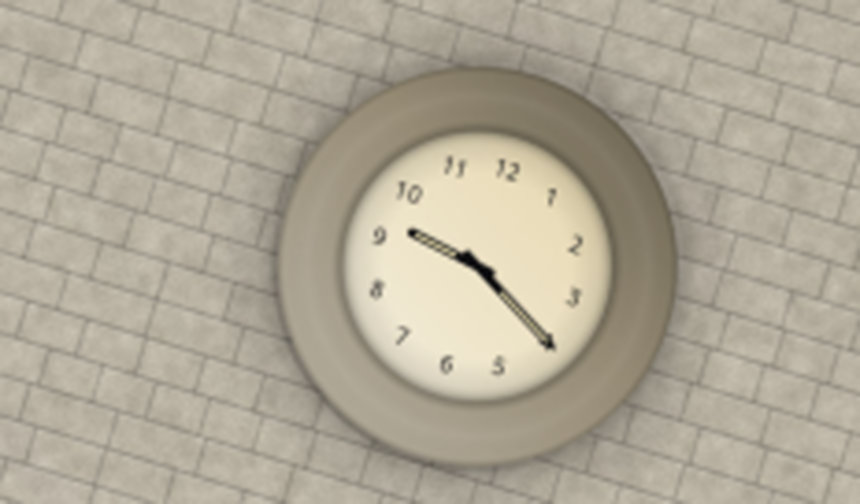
9:20
